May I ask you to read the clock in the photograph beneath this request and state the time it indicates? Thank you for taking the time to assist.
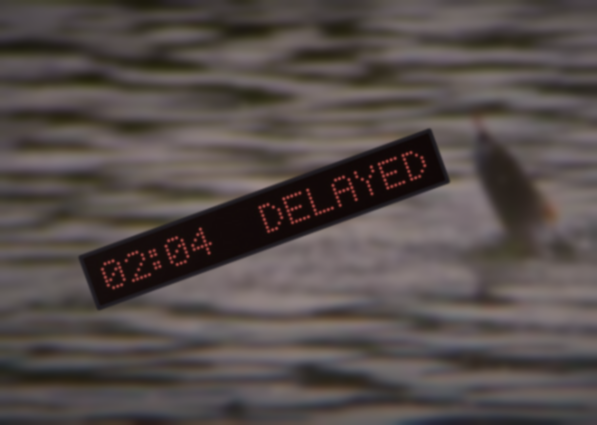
2:04
